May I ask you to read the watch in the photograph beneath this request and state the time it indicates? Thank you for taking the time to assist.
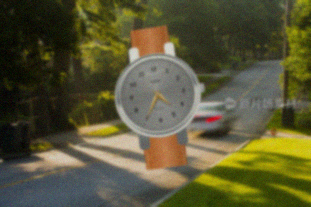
4:35
